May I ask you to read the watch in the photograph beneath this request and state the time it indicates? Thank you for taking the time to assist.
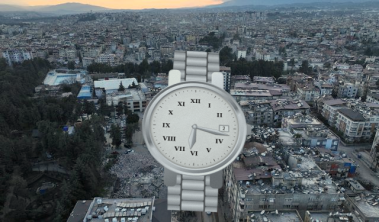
6:17
